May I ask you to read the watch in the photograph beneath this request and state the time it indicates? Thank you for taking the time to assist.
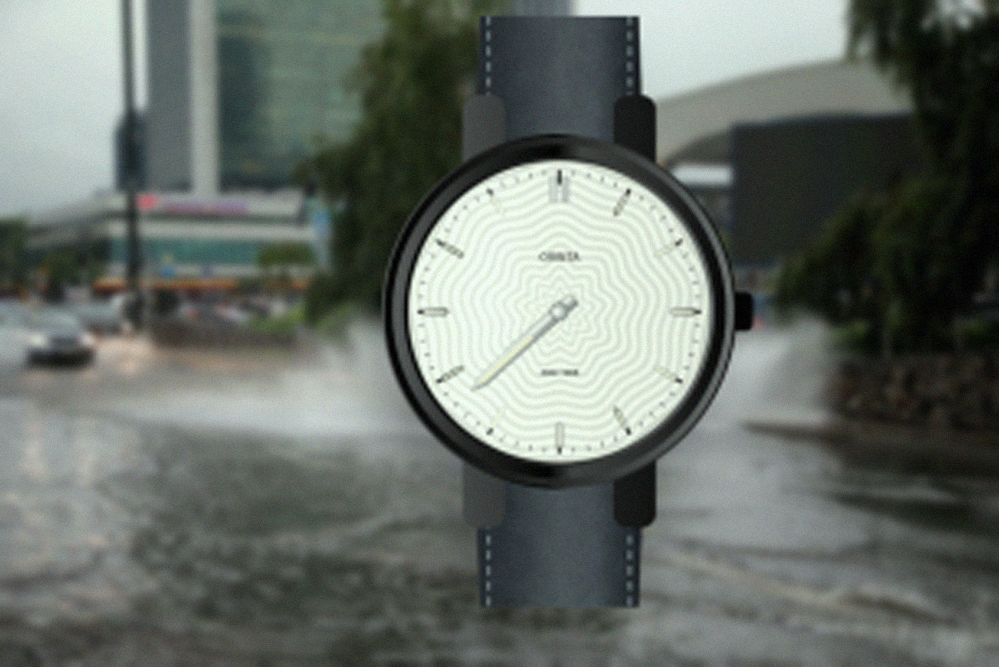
7:38
